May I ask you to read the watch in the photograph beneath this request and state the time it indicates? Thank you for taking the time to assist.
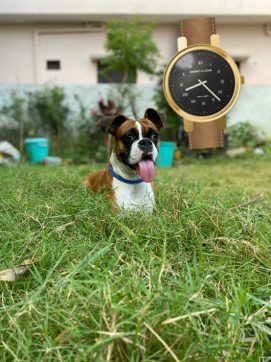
8:23
